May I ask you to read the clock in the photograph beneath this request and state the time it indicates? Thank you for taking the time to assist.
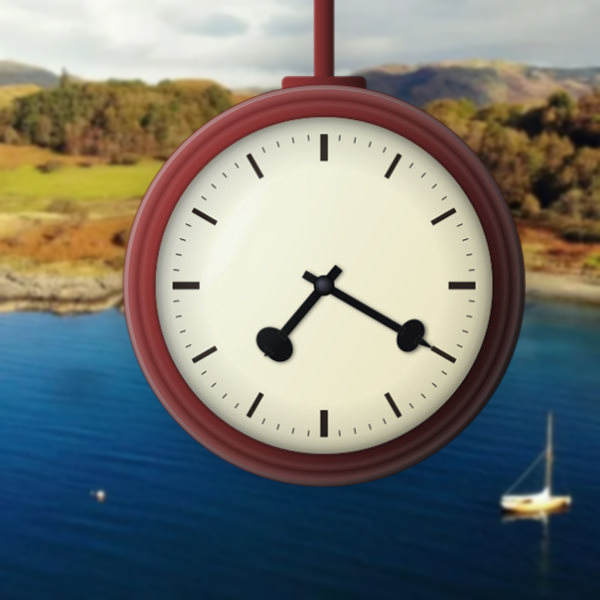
7:20
